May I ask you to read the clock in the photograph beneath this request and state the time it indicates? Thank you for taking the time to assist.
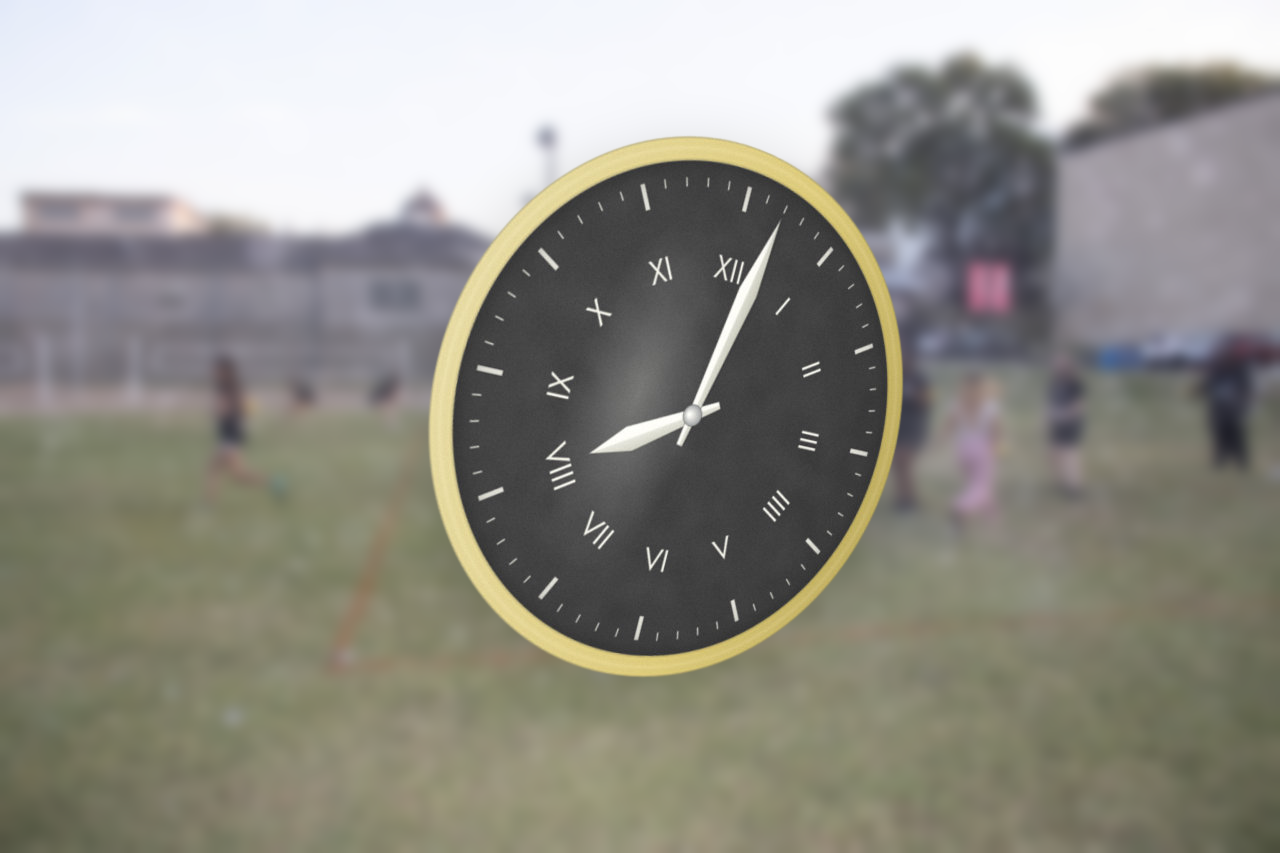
8:02
